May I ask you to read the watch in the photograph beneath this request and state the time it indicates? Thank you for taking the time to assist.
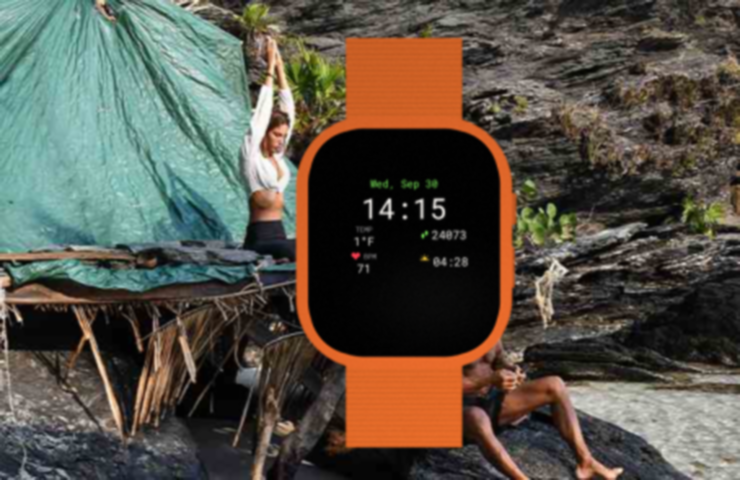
14:15
